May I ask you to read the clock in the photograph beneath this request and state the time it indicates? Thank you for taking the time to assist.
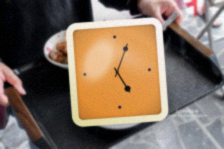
5:04
